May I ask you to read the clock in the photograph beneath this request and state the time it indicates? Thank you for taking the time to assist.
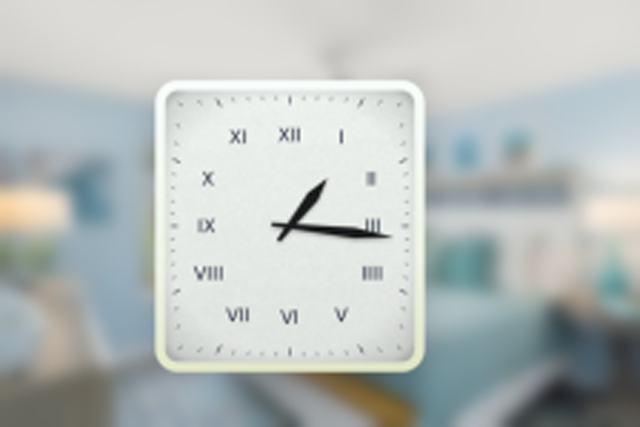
1:16
